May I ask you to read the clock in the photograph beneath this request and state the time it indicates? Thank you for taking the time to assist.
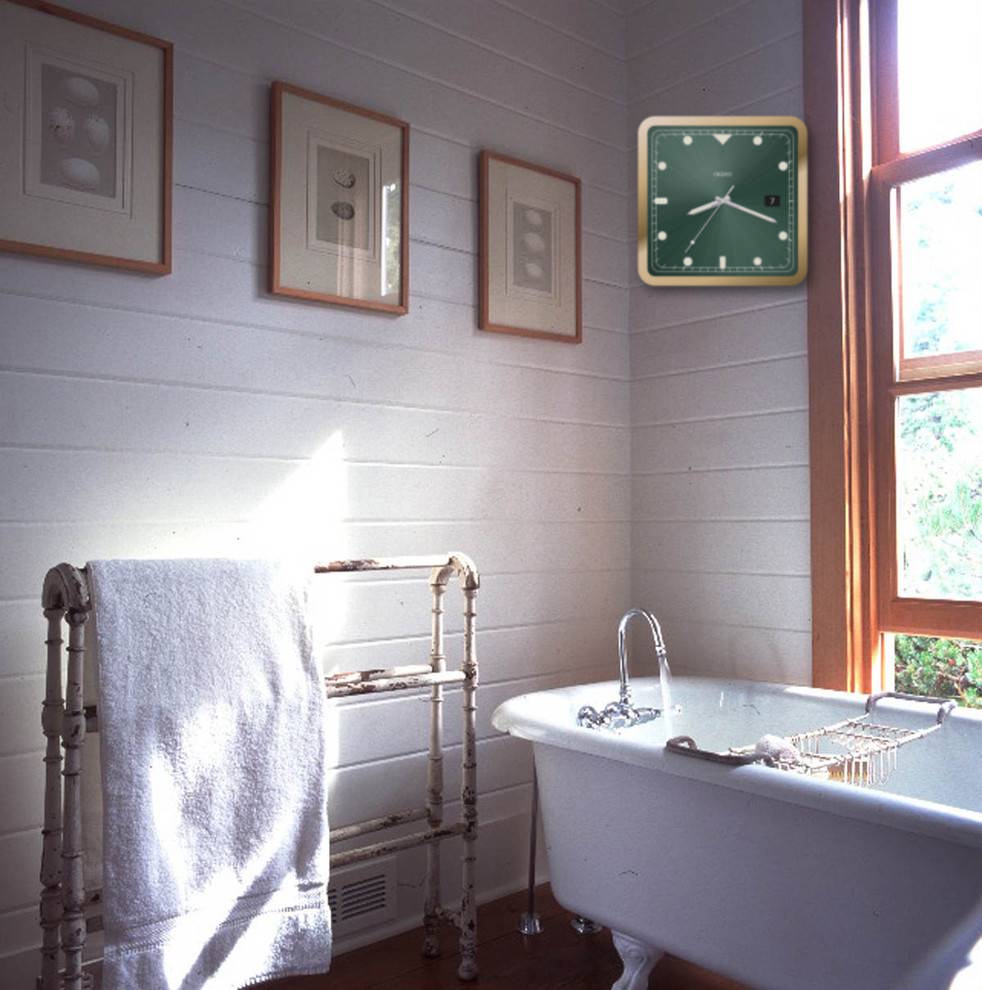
8:18:36
